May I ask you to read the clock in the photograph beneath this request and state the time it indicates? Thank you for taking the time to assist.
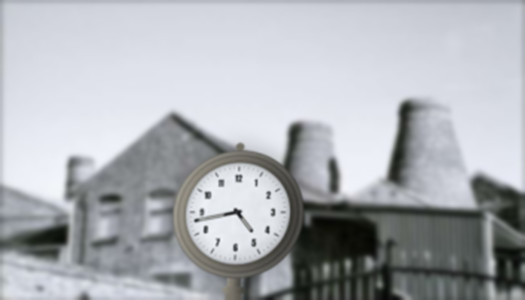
4:43
